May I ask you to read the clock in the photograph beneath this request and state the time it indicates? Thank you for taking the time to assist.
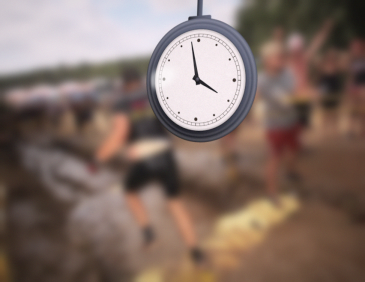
3:58
